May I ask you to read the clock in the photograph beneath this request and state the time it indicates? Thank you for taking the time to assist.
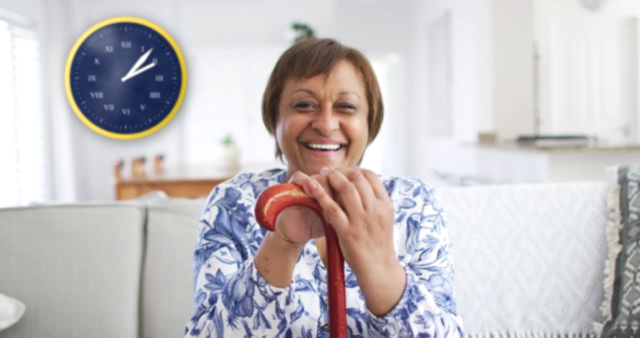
2:07
